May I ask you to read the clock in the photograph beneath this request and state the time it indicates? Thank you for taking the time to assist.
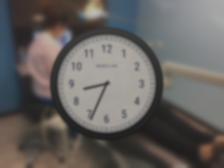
8:34
